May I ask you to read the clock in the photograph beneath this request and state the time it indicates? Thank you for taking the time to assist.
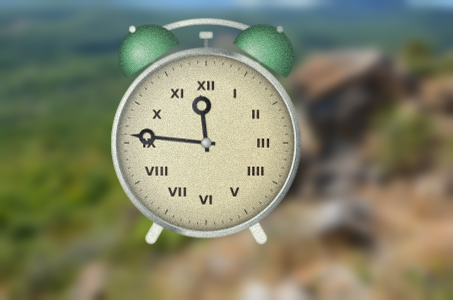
11:46
